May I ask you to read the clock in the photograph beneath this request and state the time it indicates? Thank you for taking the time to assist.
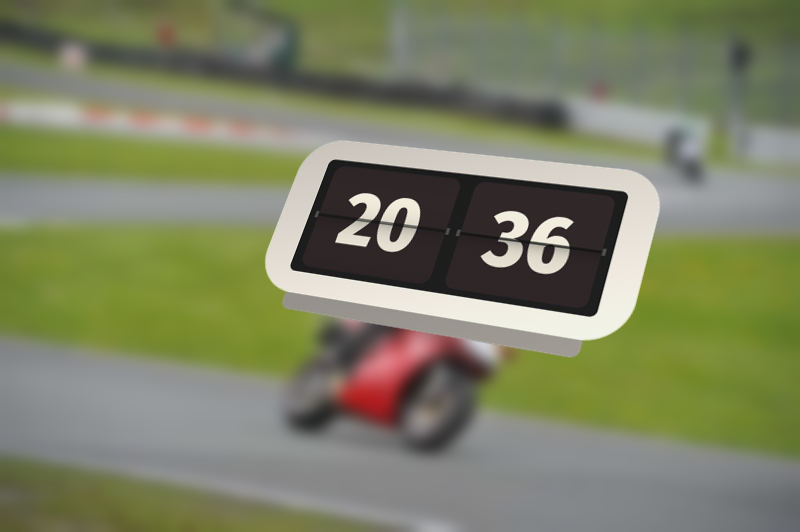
20:36
